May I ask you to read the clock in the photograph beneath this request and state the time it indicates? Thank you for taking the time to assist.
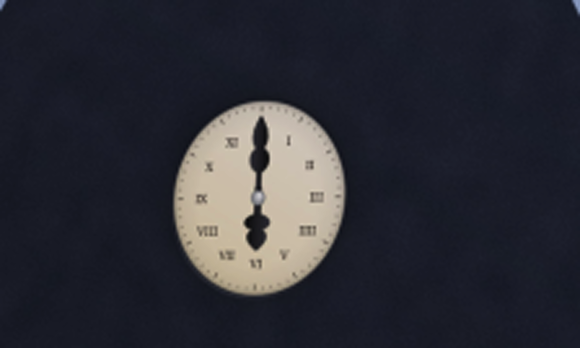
6:00
